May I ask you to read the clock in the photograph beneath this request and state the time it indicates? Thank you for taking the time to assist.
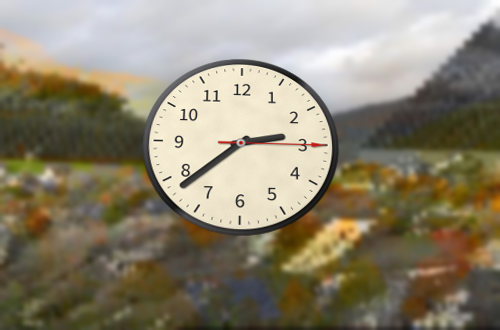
2:38:15
